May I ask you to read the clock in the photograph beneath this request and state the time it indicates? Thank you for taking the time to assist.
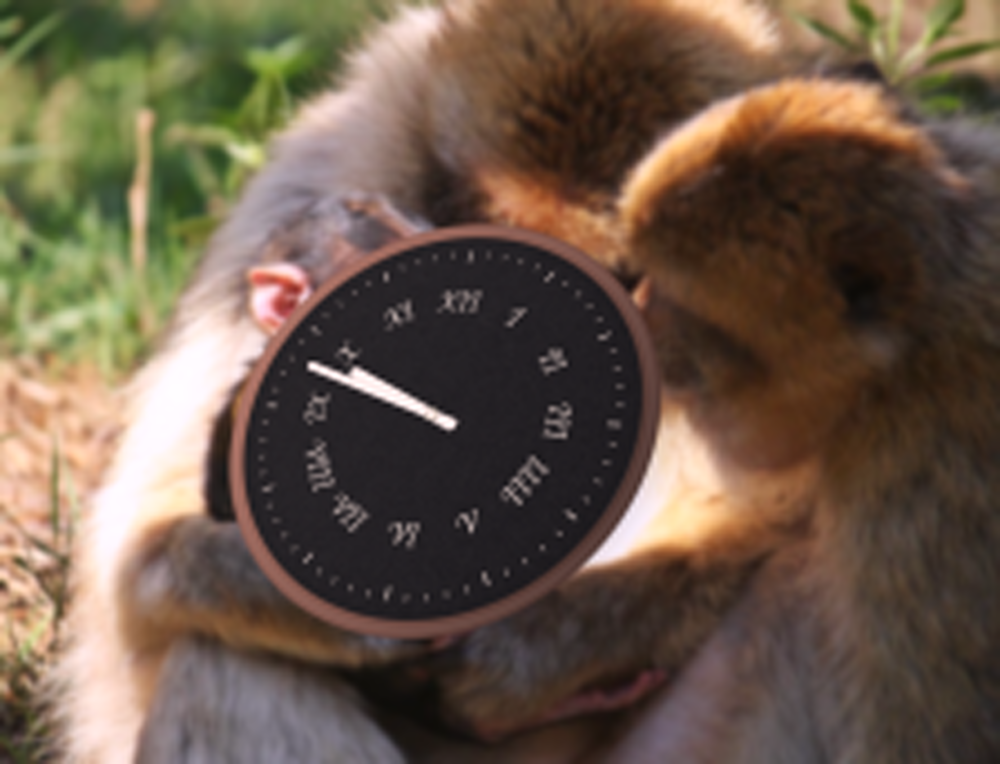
9:48
